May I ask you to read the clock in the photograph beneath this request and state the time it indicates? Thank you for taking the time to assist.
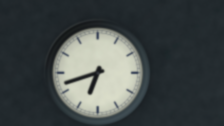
6:42
